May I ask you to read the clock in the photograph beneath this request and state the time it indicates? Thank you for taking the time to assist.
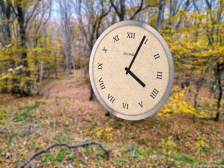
4:04
